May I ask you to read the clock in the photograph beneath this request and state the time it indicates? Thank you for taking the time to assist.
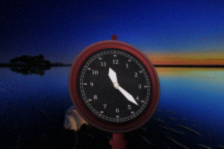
11:22
